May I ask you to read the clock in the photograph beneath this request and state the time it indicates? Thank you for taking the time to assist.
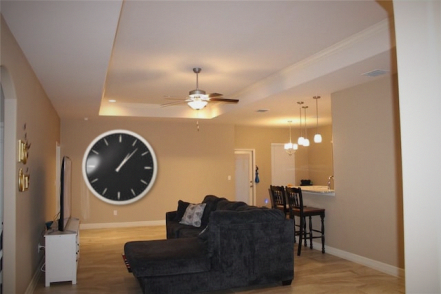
1:07
